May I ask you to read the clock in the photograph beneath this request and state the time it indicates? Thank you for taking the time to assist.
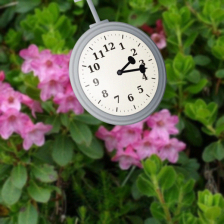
2:17
